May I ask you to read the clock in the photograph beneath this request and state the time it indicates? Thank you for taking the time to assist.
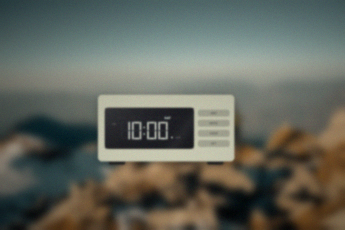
10:00
